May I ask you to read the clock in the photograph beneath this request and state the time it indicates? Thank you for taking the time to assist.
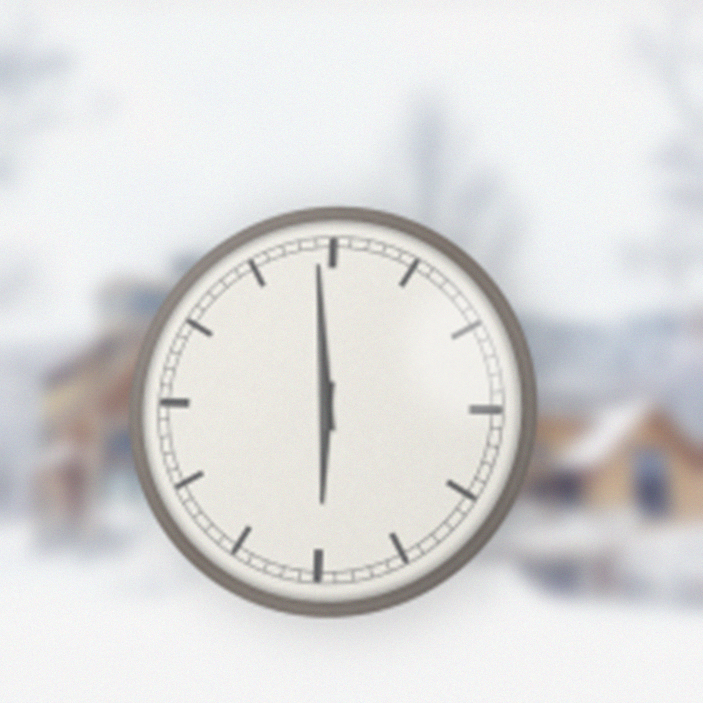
5:59
